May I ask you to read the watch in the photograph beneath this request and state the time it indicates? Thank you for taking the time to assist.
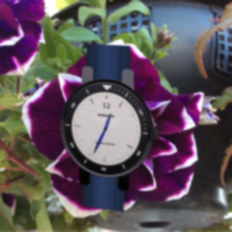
12:34
